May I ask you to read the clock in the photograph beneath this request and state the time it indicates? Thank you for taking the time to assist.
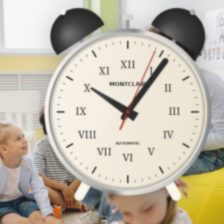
10:06:04
